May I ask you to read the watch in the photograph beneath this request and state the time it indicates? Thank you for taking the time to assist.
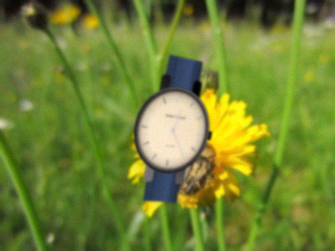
12:24
